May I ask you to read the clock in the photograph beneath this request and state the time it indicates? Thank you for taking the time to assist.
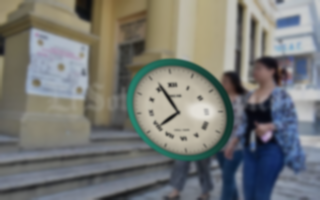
7:56
